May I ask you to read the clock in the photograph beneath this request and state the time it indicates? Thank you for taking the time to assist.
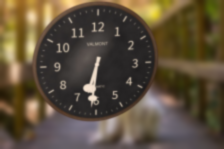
6:31
